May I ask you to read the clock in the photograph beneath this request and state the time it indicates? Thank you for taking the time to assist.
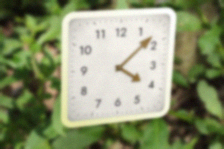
4:08
